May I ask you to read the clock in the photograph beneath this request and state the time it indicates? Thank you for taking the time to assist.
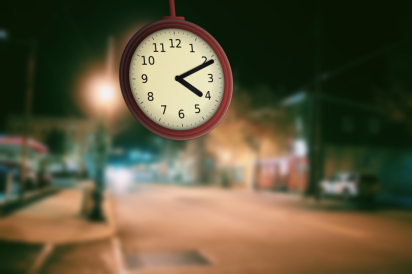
4:11
